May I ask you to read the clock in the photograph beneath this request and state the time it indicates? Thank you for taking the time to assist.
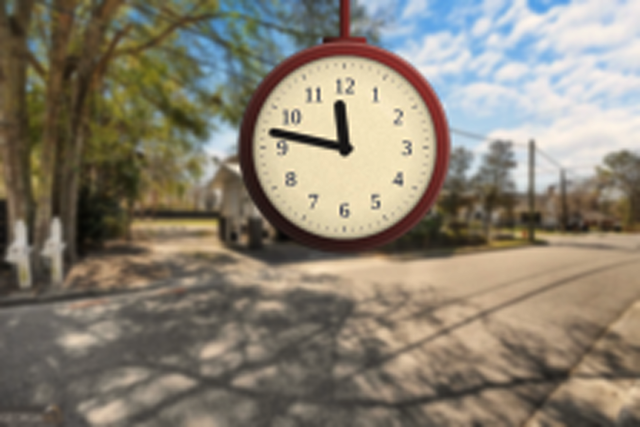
11:47
